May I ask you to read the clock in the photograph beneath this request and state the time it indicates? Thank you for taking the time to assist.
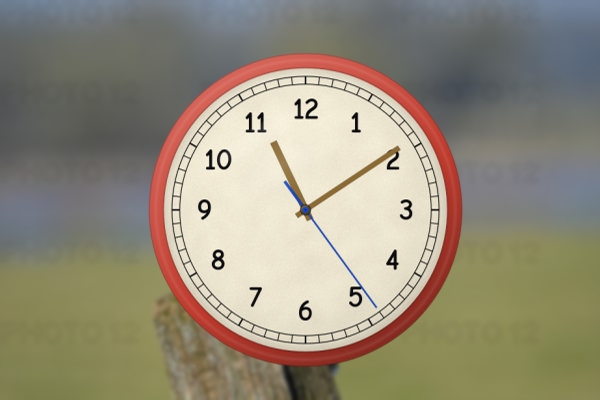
11:09:24
